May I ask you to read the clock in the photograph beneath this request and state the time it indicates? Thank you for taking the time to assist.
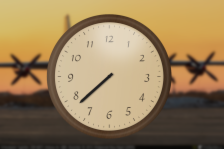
7:38
